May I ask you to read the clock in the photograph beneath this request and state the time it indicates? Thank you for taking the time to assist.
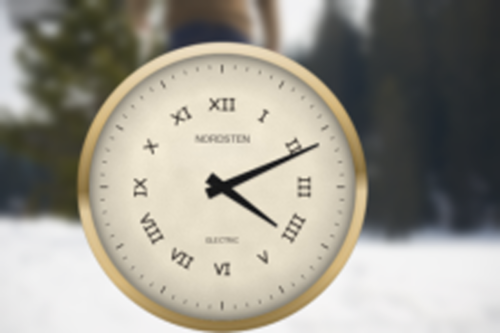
4:11
